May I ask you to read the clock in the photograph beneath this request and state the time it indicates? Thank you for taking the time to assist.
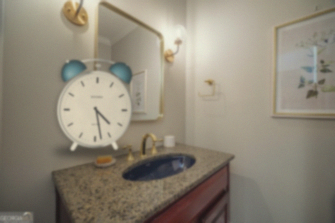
4:28
